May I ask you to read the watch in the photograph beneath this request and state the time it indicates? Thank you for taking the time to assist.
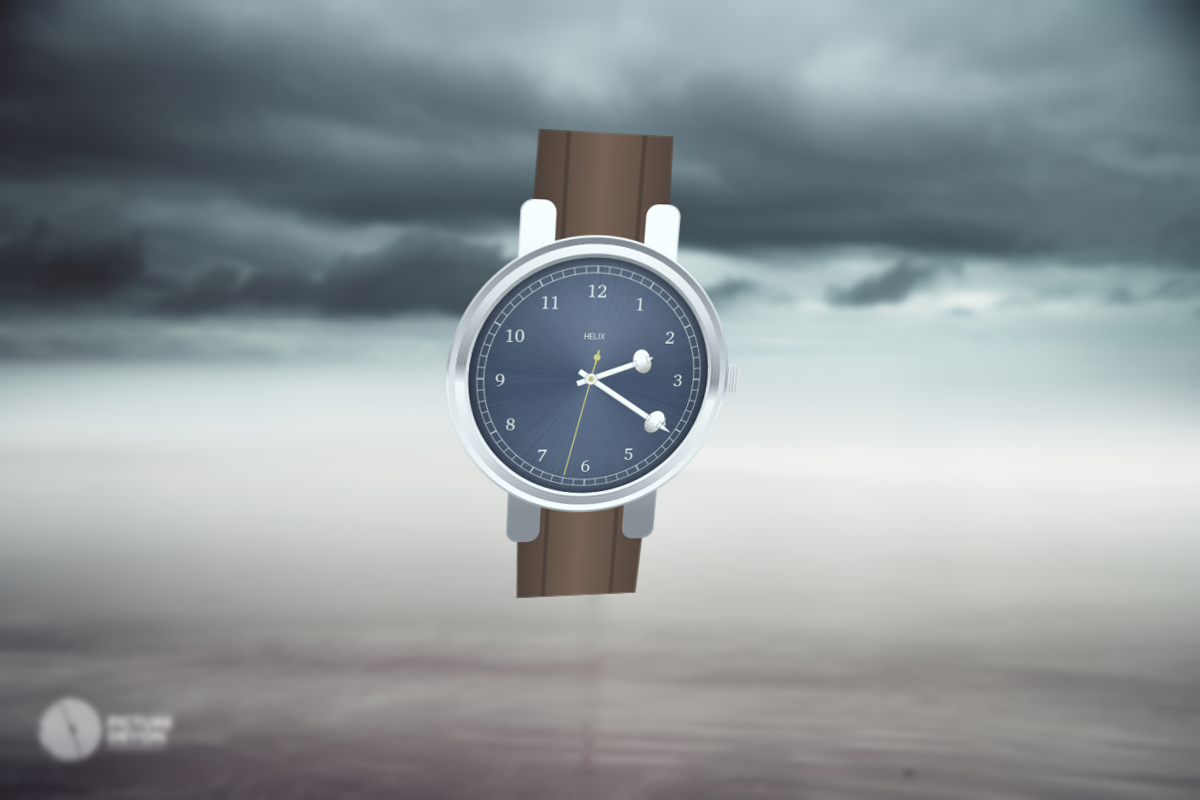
2:20:32
